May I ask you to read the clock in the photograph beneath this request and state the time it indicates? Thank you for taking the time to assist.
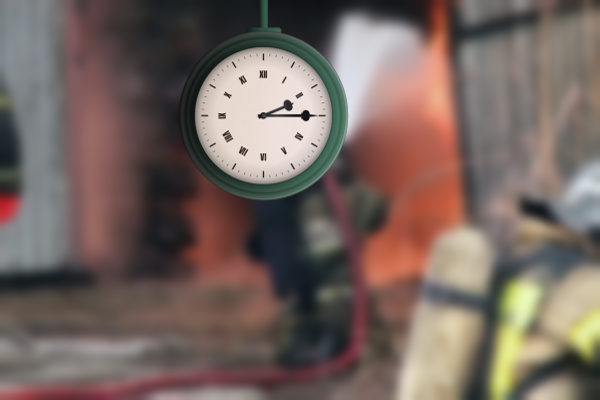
2:15
